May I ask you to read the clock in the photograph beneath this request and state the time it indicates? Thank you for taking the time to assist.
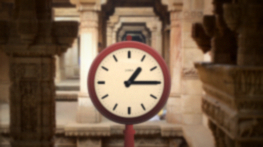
1:15
